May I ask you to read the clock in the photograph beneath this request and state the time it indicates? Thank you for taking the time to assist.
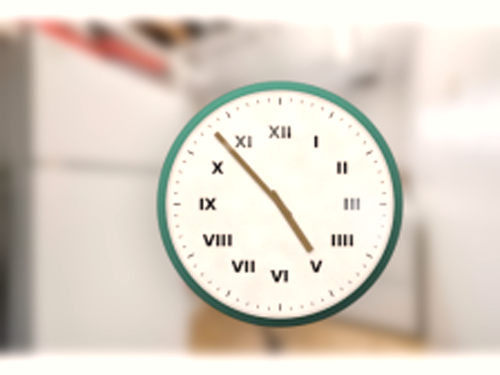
4:53
